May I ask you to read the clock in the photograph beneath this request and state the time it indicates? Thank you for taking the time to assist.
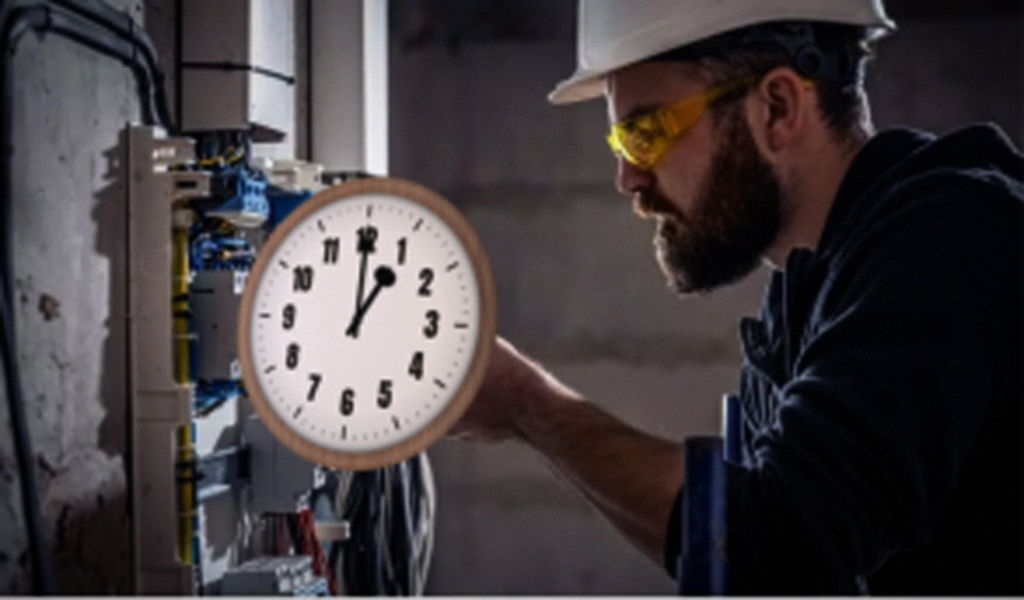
1:00
